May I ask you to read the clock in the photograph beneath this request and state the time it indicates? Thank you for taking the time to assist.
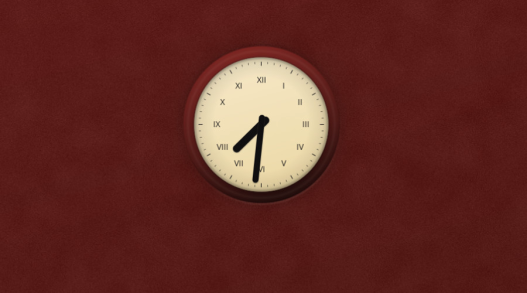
7:31
